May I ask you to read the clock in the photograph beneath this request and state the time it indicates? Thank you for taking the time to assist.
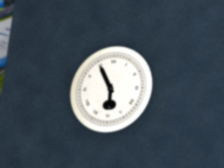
5:55
